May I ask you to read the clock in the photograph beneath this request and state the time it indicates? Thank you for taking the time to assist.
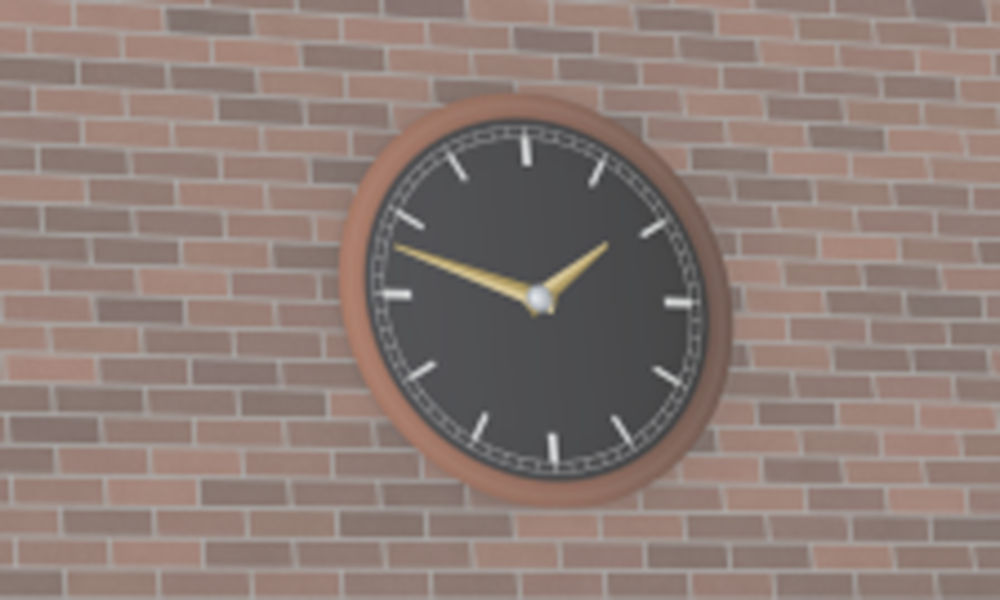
1:48
